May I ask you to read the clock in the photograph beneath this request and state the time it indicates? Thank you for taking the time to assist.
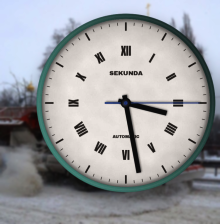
3:28:15
